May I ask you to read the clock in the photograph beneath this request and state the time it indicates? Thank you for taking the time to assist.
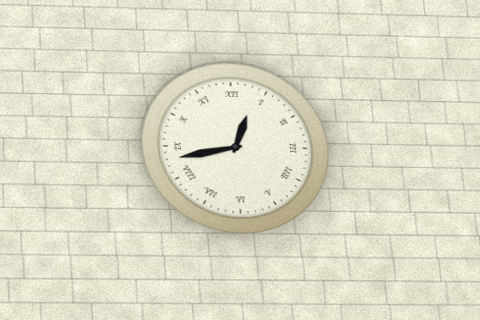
12:43
